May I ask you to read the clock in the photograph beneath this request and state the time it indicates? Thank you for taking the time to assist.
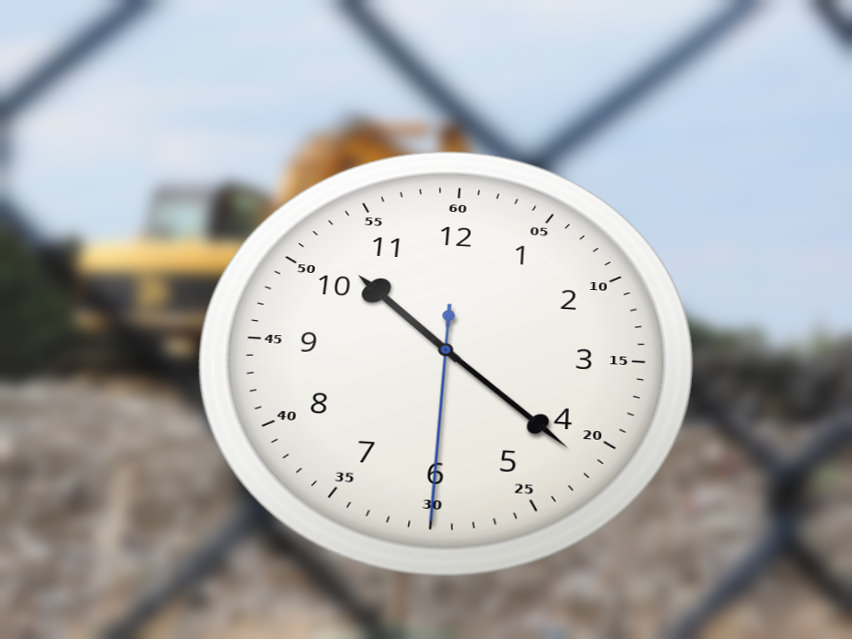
10:21:30
